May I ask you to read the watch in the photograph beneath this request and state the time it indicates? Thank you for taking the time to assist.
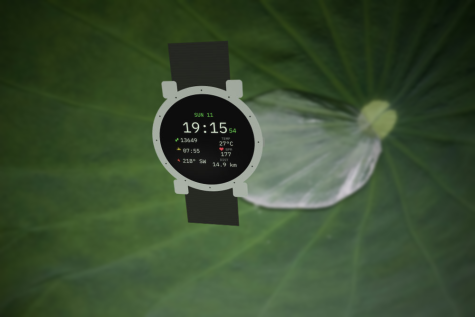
19:15
